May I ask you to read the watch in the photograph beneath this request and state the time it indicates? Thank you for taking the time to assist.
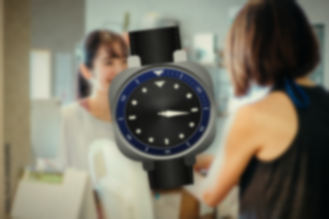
3:16
